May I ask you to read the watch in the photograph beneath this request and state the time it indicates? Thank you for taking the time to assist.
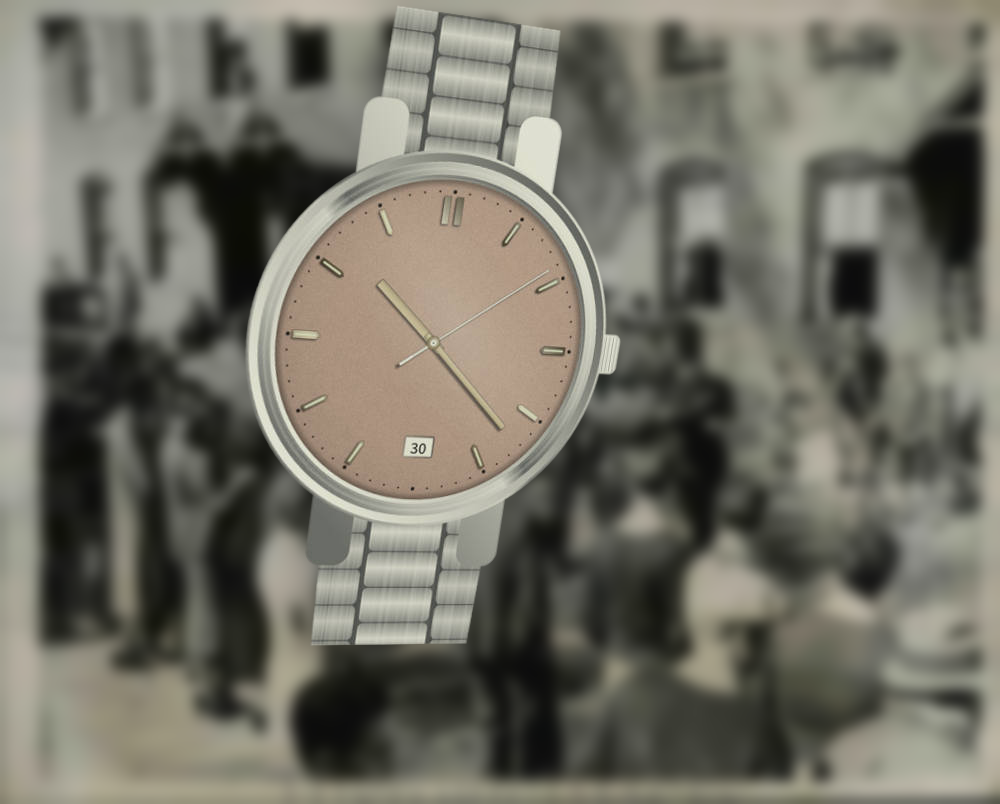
10:22:09
